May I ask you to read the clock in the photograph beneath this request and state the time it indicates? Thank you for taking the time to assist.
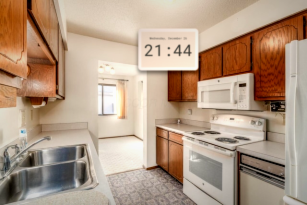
21:44
